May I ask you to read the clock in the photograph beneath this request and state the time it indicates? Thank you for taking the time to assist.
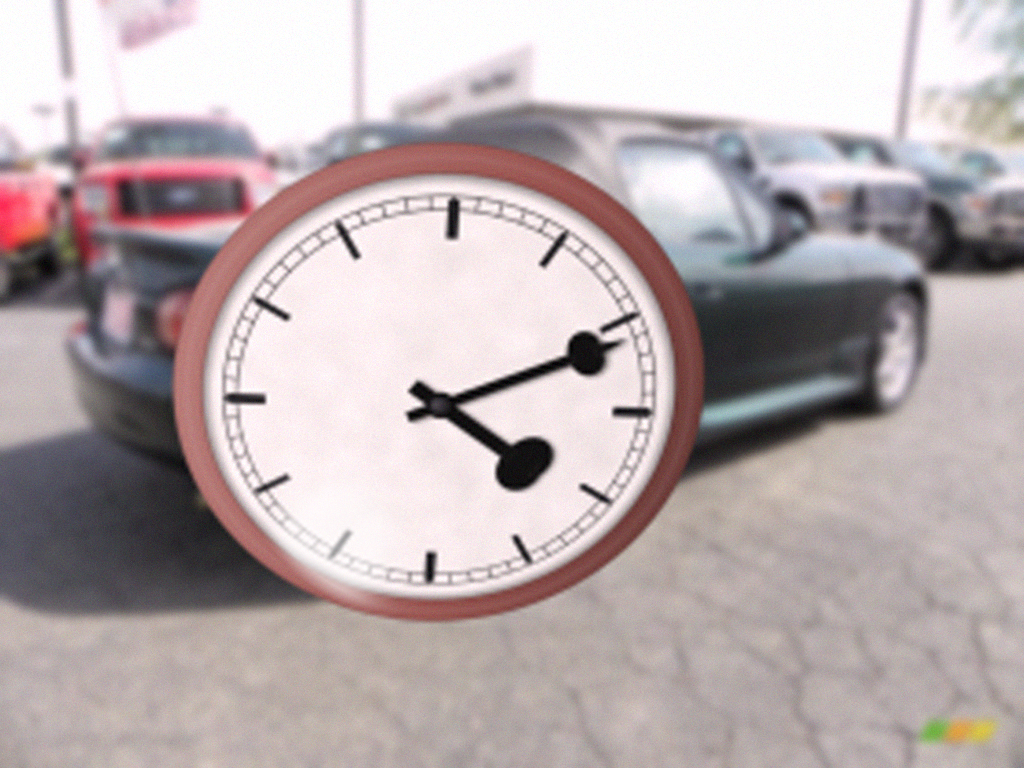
4:11
